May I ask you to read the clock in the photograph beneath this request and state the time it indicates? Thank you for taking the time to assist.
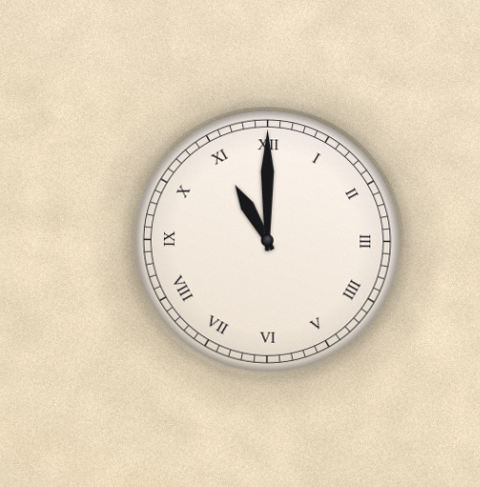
11:00
